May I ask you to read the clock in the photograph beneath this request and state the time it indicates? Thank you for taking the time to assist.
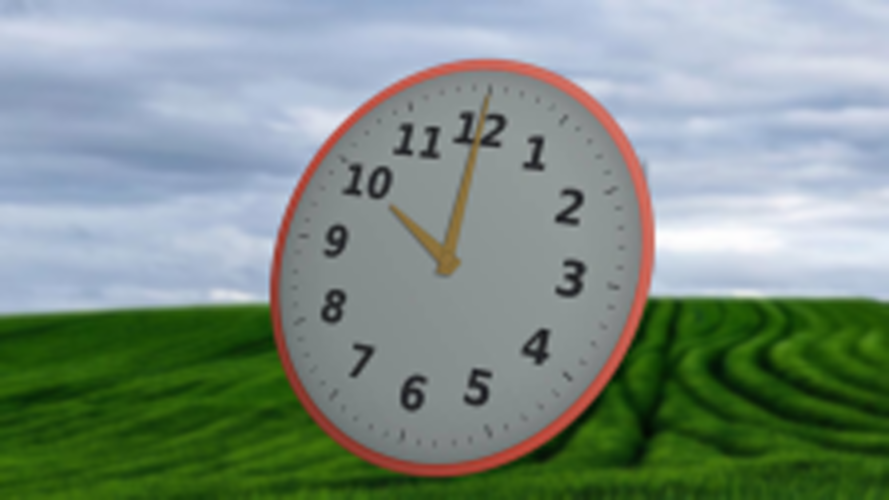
10:00
